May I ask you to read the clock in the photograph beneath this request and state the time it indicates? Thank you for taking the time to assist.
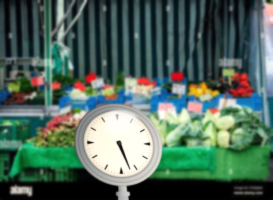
5:27
